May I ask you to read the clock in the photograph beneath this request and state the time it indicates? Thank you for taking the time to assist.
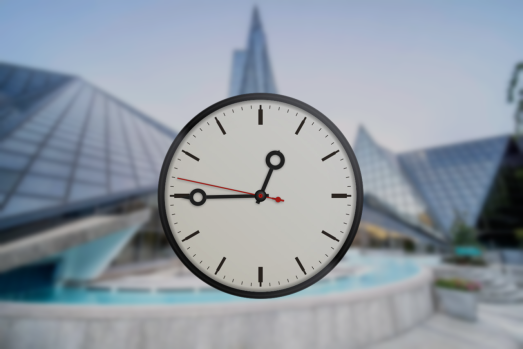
12:44:47
